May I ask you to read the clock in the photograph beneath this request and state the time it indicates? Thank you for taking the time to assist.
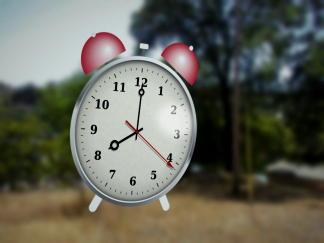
8:00:21
